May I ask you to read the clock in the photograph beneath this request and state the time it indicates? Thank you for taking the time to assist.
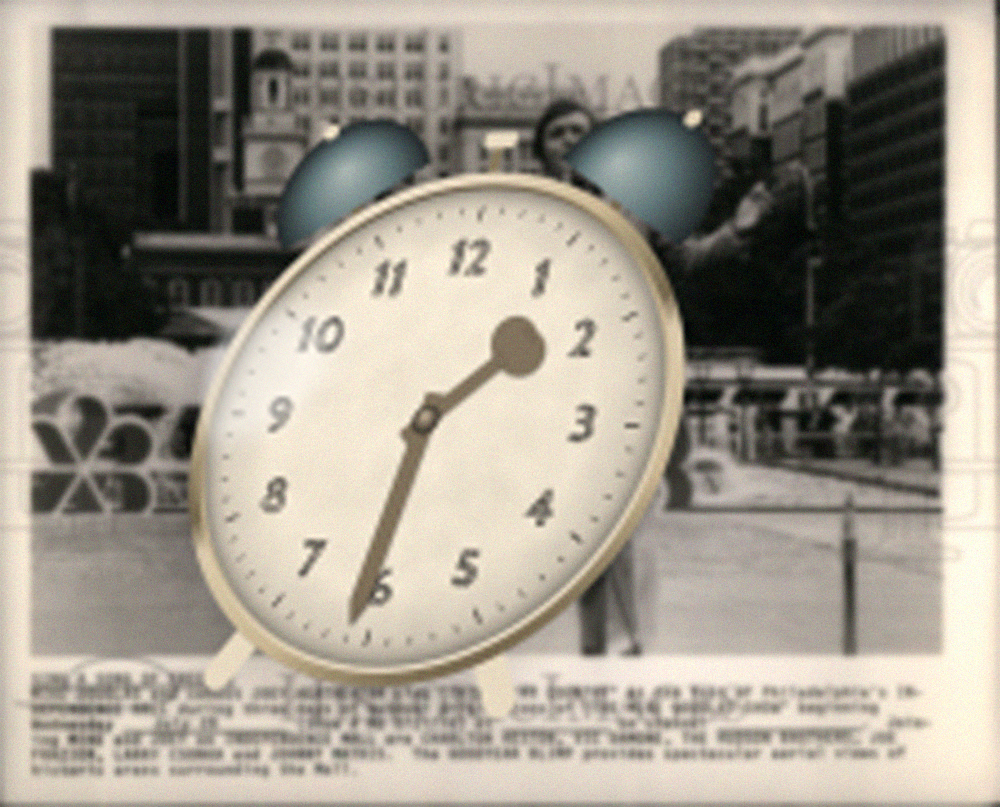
1:31
